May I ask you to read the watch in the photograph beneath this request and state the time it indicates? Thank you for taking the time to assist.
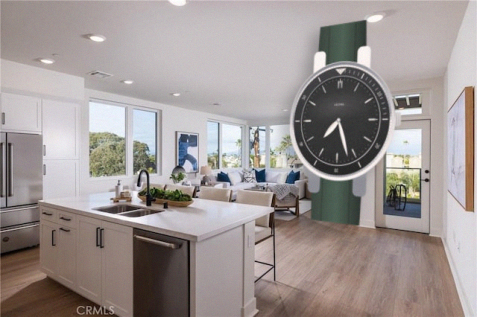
7:27
